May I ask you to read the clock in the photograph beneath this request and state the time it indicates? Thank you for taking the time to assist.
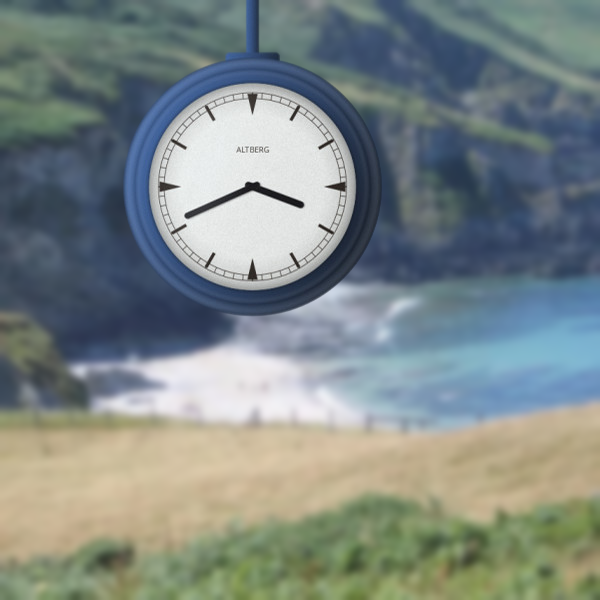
3:41
